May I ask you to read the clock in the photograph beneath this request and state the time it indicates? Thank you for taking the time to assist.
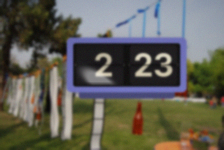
2:23
